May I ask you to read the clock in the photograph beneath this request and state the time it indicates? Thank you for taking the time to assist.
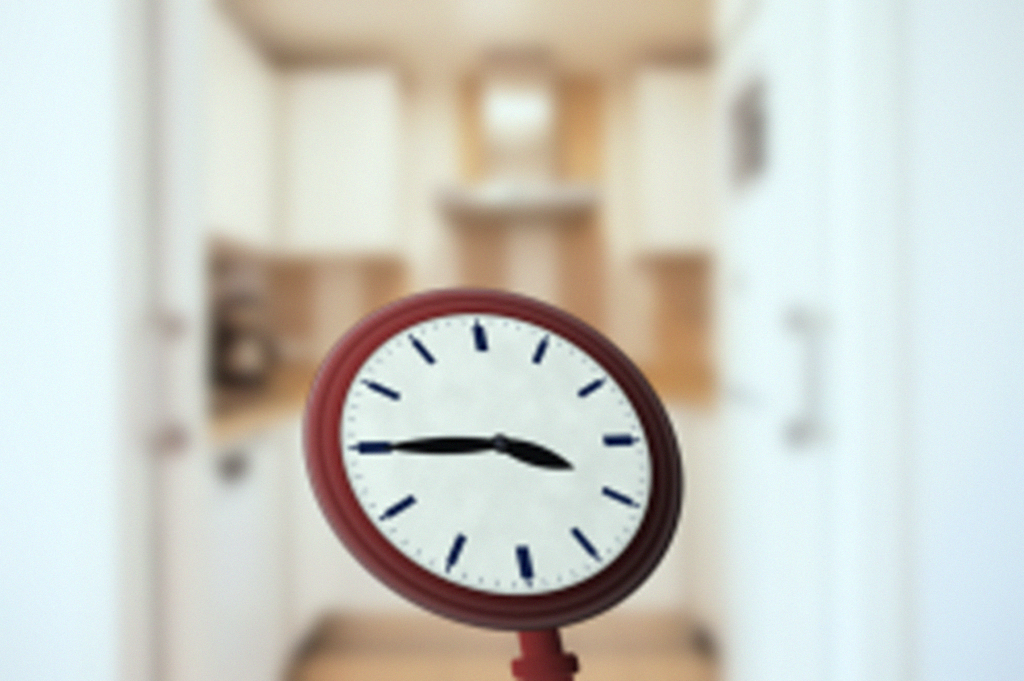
3:45
